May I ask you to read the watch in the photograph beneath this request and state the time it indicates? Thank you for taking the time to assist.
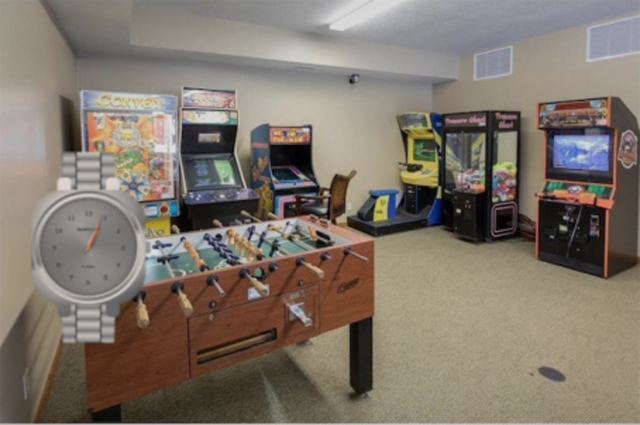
1:04
